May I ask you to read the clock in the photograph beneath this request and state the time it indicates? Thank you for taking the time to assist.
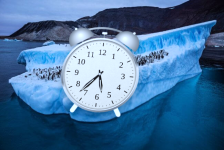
5:37
